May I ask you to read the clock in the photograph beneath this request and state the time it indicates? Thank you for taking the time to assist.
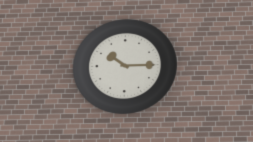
10:15
